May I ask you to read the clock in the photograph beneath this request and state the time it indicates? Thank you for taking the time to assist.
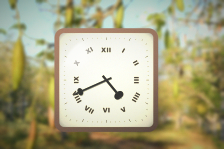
4:41
